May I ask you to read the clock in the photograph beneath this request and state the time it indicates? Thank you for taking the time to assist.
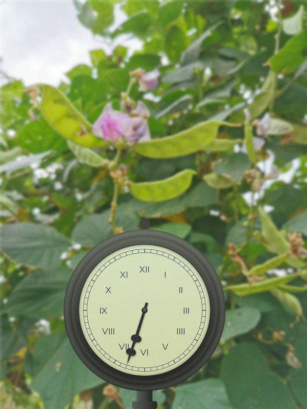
6:33
